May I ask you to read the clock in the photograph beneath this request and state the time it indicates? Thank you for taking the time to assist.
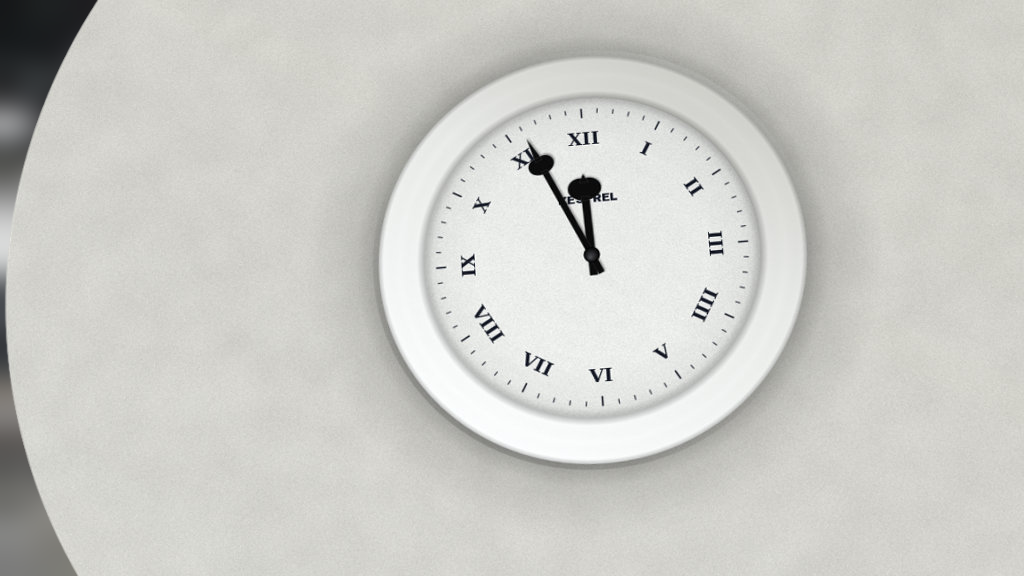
11:56
